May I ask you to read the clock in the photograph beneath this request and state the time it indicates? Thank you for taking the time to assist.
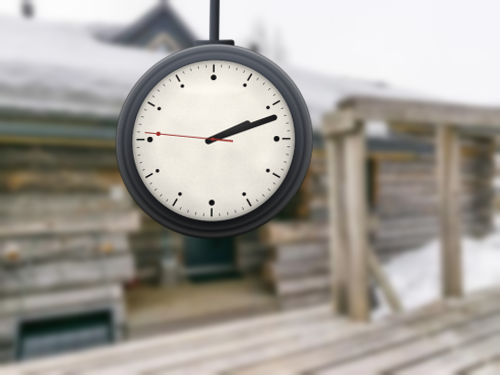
2:11:46
